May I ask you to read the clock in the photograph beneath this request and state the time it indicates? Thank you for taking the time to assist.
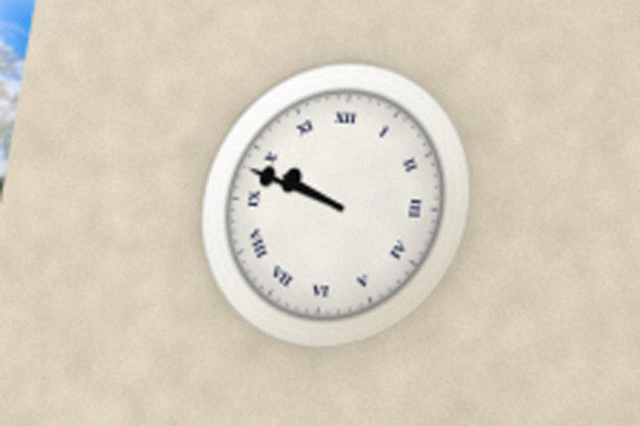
9:48
